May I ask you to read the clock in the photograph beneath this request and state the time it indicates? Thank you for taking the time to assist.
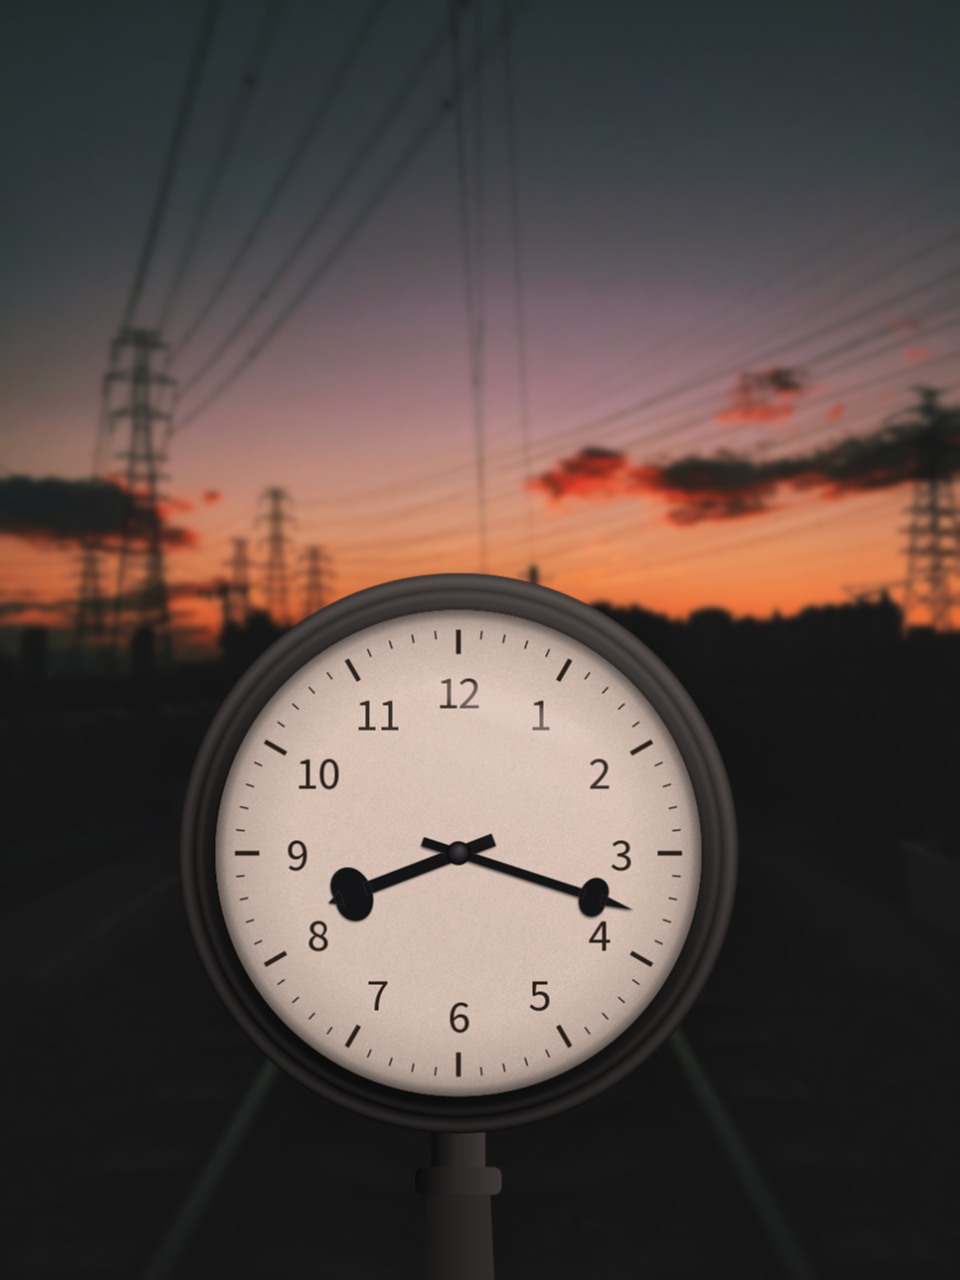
8:18
